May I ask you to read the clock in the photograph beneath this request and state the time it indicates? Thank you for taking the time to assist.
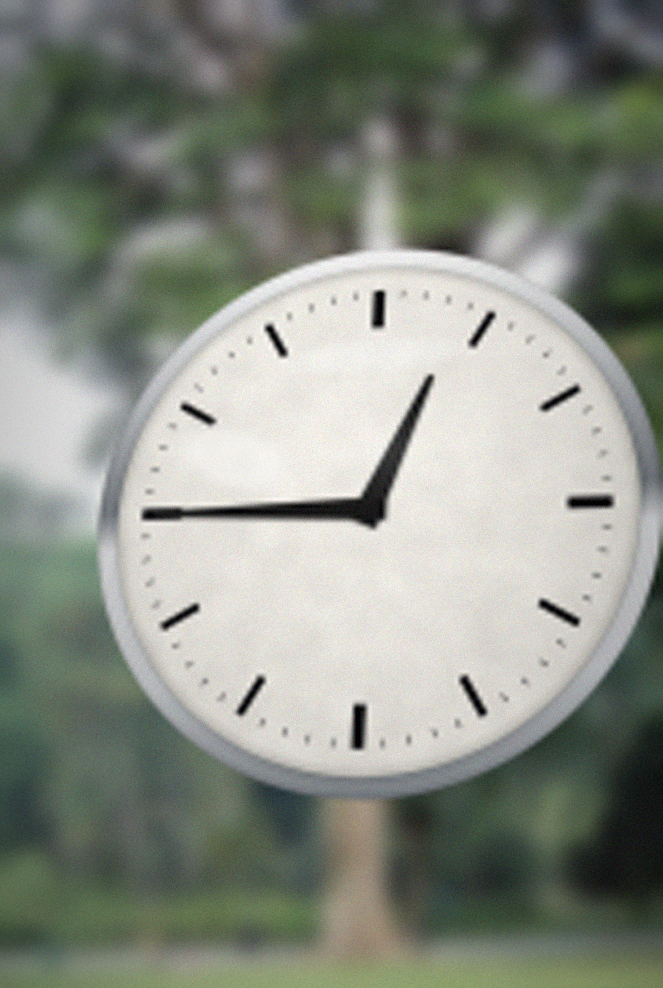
12:45
